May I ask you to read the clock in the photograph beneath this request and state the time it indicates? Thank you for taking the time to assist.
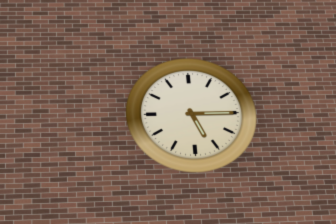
5:15
